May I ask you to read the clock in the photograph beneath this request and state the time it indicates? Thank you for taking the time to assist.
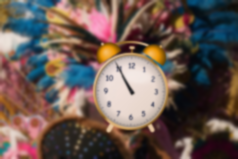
10:55
